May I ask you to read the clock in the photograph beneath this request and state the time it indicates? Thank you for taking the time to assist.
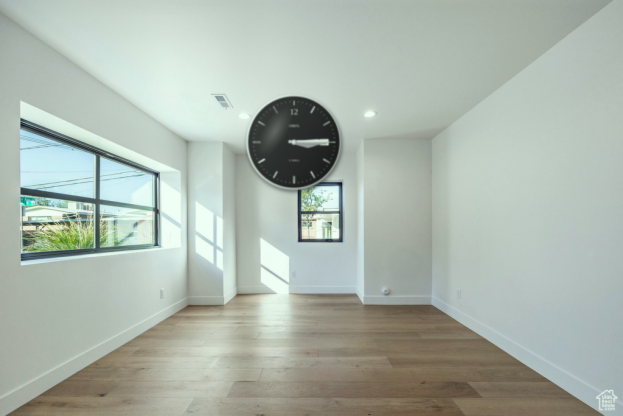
3:15
